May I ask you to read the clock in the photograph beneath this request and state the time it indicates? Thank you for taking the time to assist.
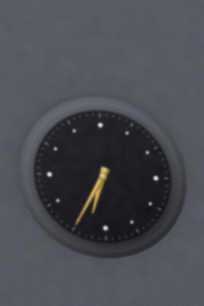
6:35
